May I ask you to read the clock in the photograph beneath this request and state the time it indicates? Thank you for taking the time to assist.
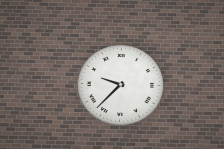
9:37
